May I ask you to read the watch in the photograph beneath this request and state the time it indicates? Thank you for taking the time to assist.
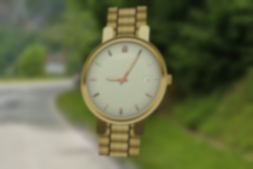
9:05
